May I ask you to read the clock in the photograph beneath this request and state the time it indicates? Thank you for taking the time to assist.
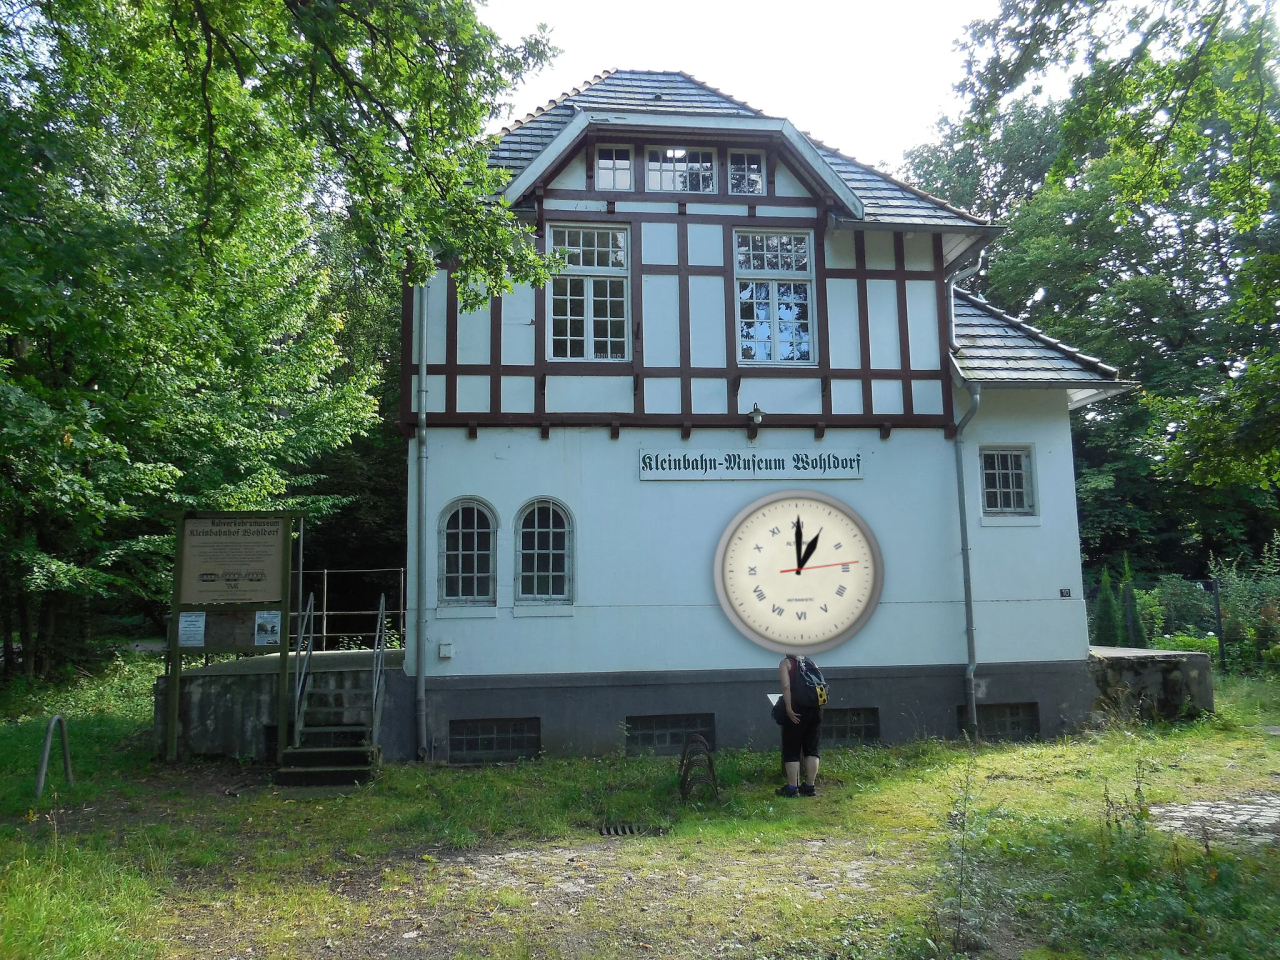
1:00:14
